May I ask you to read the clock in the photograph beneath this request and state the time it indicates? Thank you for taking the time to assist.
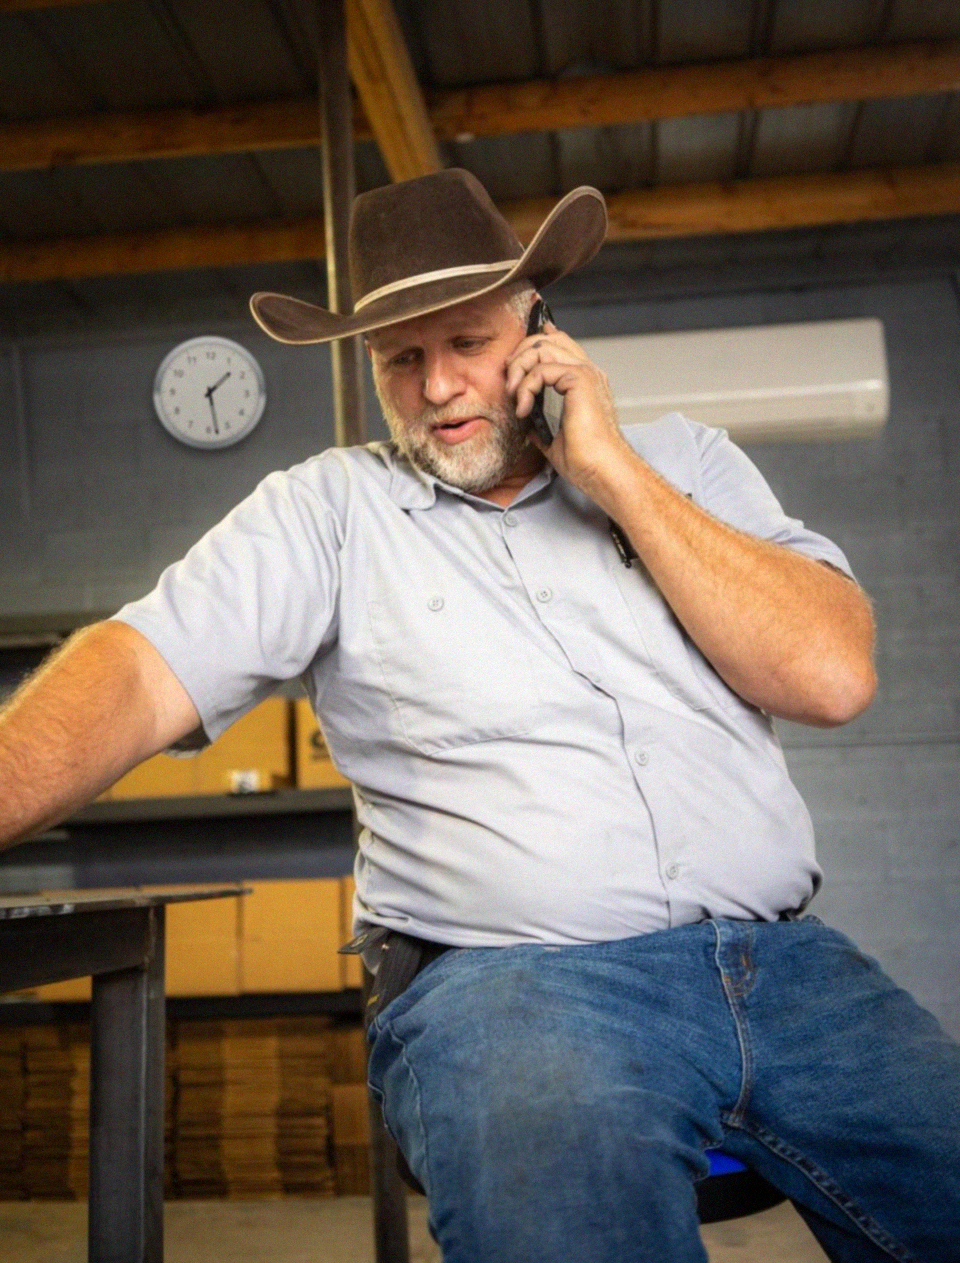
1:28
